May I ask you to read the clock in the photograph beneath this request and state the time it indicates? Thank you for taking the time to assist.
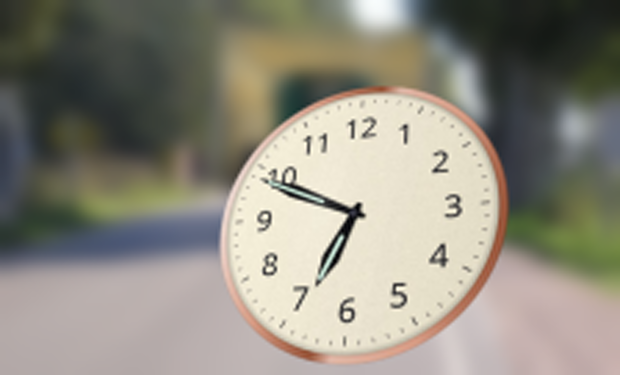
6:49
